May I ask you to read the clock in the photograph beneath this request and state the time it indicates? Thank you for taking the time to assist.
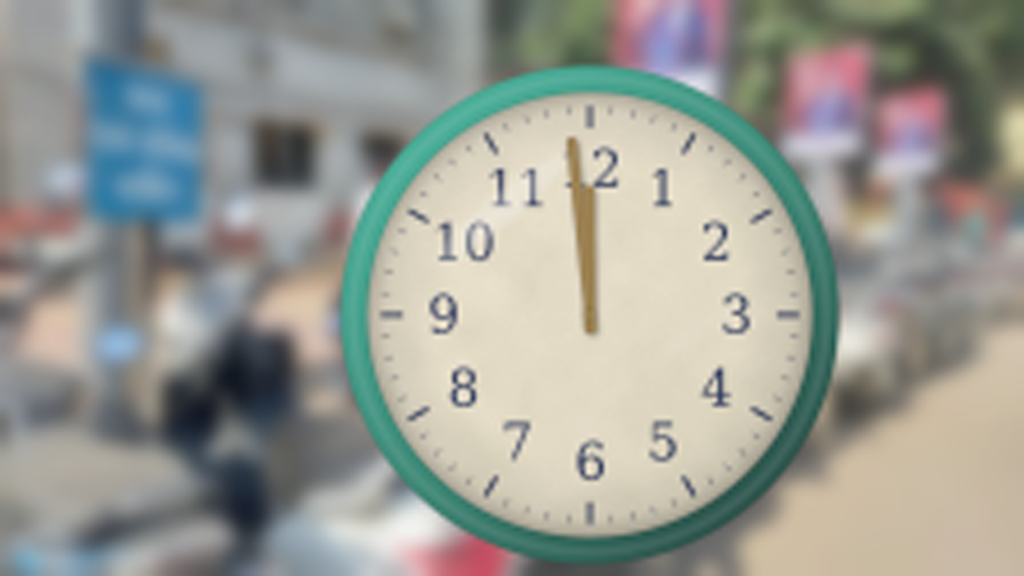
11:59
